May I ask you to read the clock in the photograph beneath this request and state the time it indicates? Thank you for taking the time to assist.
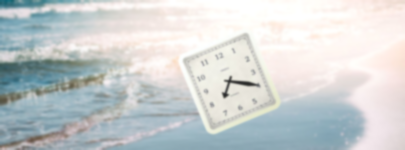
7:20
